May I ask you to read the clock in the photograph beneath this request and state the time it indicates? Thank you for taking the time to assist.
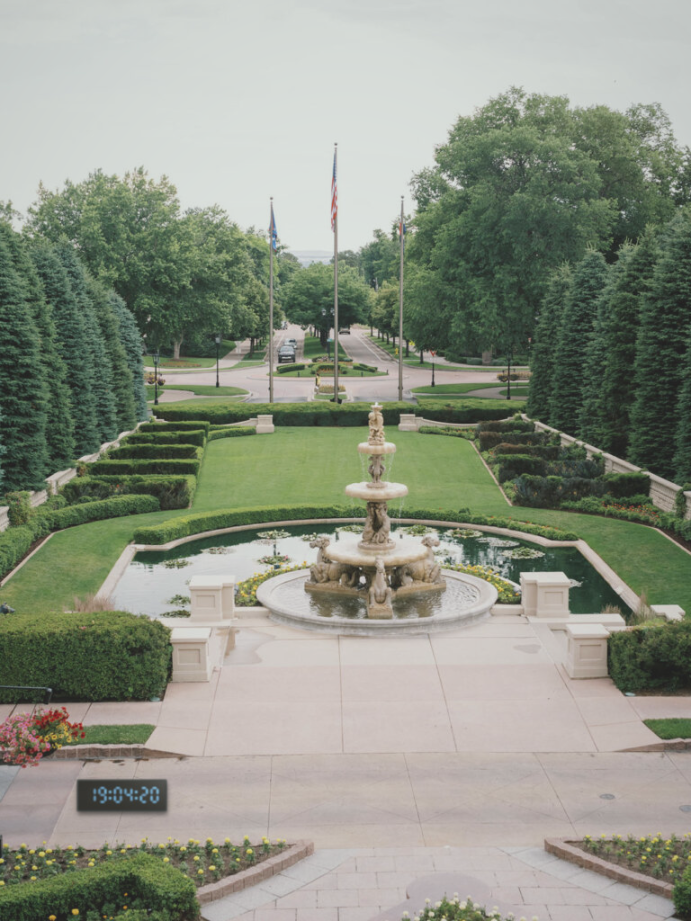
19:04:20
